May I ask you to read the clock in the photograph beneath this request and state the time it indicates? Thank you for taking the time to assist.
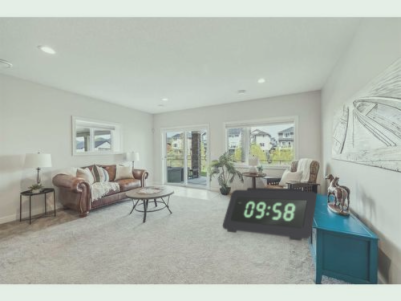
9:58
